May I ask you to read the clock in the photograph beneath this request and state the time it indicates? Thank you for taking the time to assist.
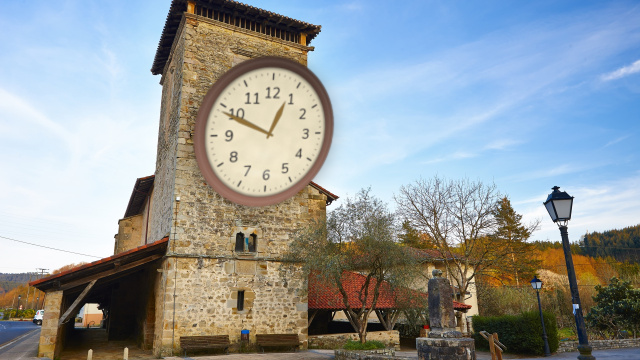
12:49
